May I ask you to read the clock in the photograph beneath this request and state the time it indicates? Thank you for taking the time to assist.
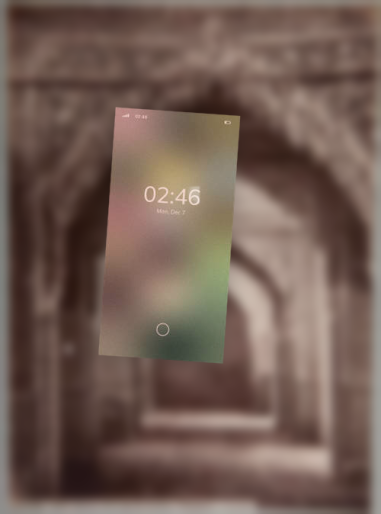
2:46
